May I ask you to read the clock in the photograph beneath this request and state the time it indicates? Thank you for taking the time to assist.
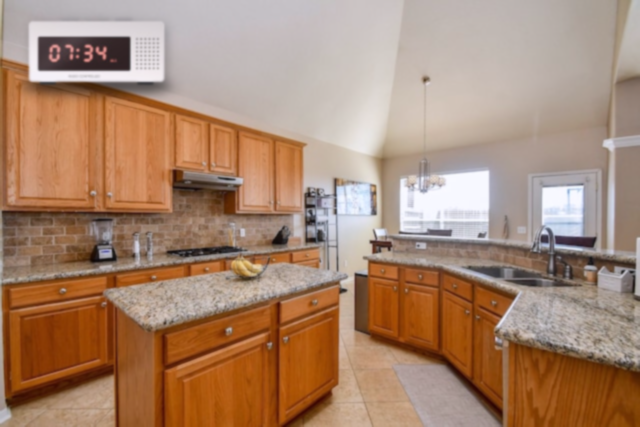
7:34
